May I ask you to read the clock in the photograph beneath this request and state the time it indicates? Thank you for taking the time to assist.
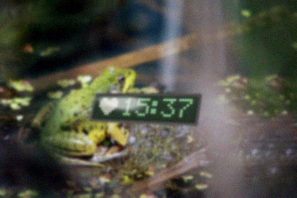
15:37
